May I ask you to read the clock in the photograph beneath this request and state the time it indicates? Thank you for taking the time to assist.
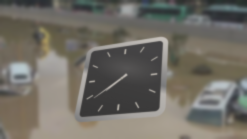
7:39
